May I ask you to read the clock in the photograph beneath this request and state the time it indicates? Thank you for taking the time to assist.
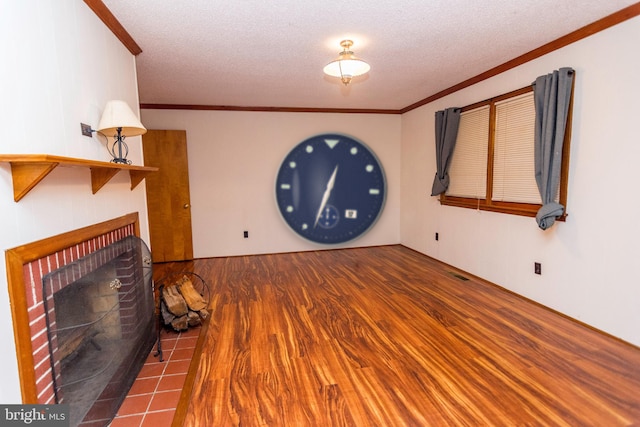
12:33
